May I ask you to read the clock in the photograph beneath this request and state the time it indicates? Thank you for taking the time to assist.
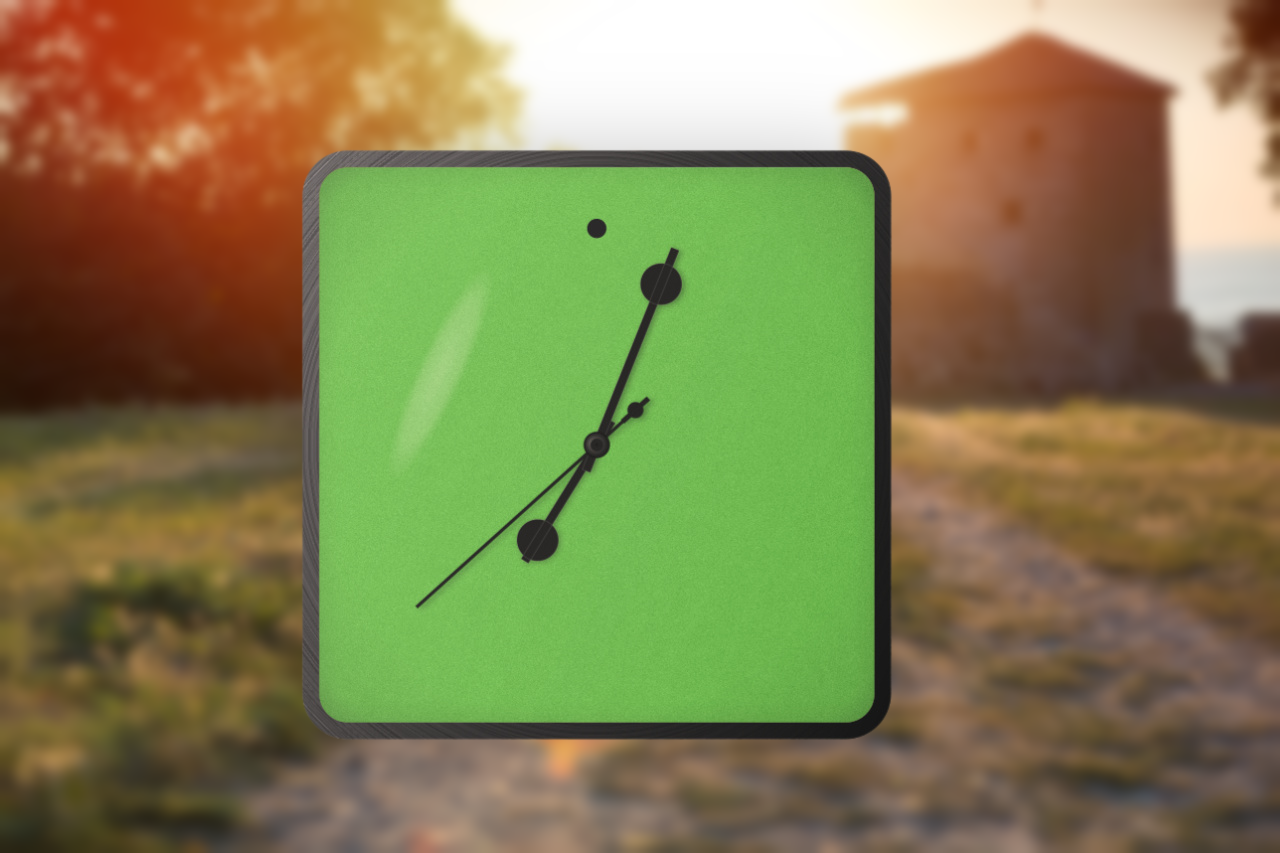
7:03:38
